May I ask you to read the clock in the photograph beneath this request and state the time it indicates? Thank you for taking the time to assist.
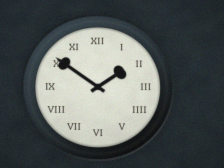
1:51
